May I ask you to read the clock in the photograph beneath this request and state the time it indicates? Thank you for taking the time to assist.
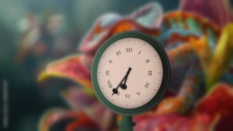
6:36
